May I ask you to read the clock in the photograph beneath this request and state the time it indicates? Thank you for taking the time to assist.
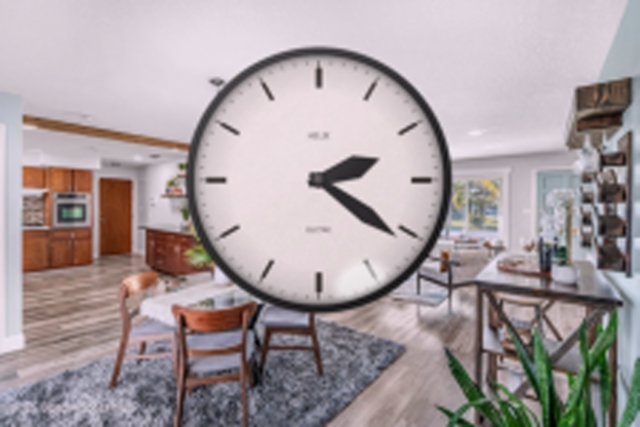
2:21
